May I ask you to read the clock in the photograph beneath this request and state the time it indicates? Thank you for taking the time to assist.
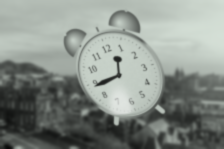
12:44
